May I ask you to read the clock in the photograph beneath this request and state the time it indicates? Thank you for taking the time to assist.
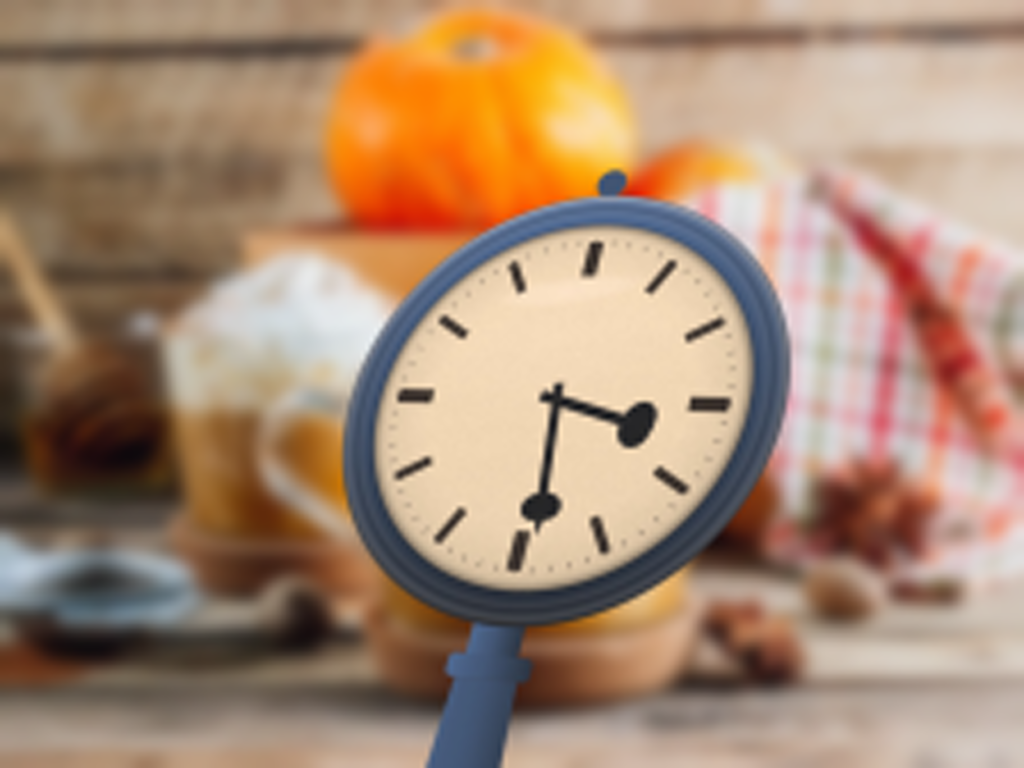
3:29
